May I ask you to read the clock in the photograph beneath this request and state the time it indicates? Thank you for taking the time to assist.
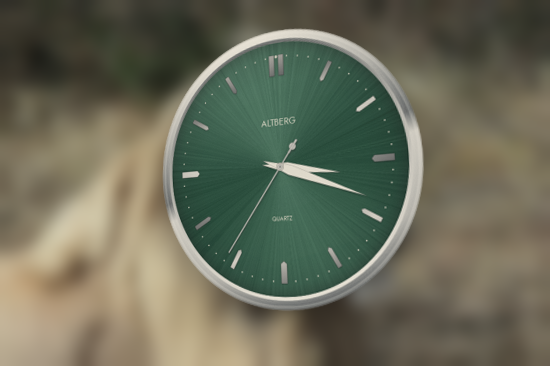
3:18:36
